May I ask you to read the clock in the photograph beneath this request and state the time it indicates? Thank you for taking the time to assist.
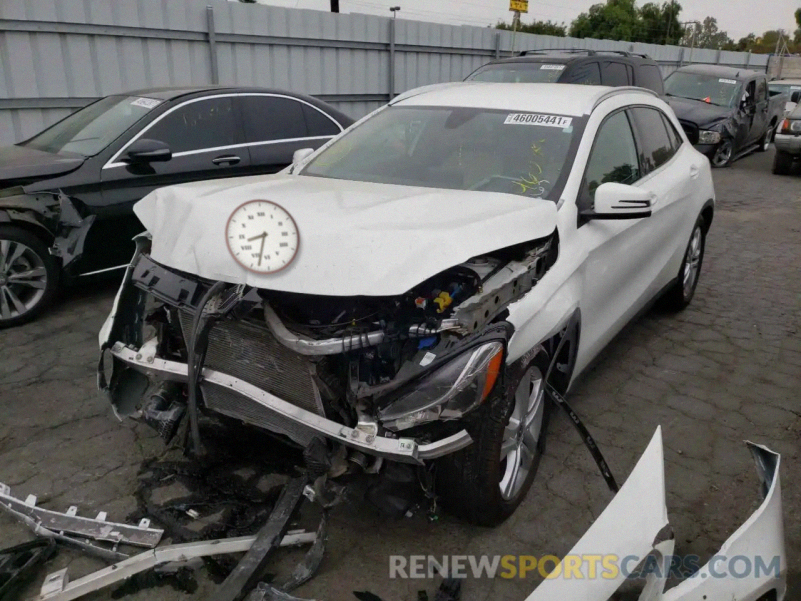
8:33
